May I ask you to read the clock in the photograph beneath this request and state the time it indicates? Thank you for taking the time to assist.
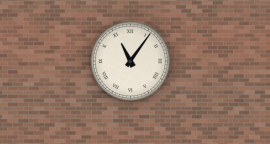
11:06
